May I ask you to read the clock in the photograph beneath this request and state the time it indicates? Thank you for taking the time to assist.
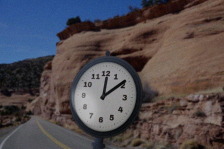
12:09
